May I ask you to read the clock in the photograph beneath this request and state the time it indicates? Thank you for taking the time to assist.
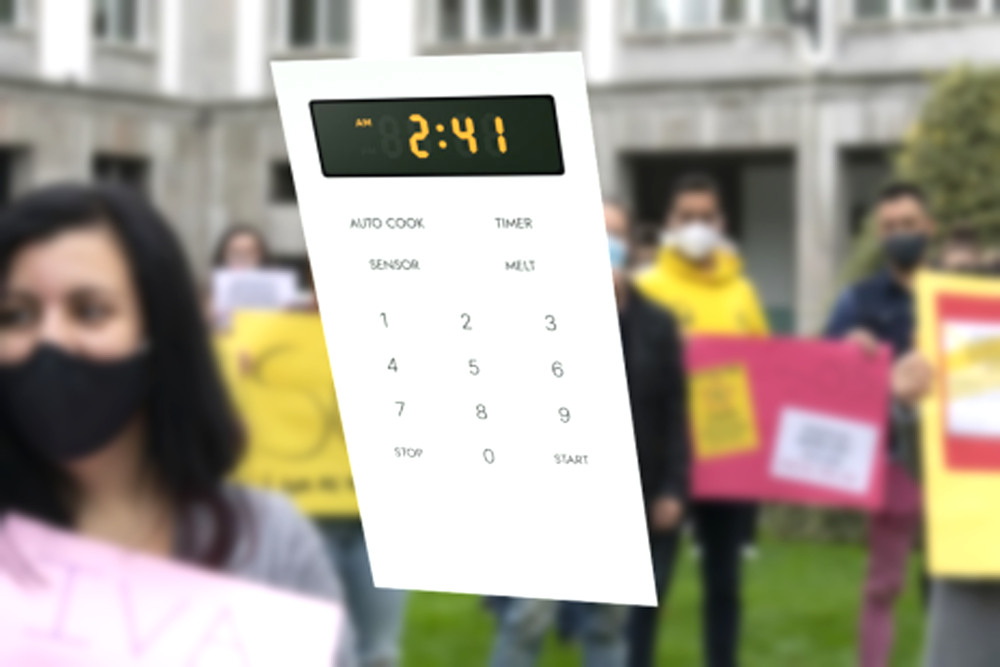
2:41
